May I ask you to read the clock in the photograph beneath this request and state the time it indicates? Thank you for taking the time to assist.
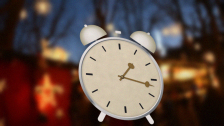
1:17
